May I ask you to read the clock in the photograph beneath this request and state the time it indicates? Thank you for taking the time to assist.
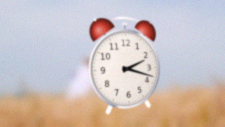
2:18
